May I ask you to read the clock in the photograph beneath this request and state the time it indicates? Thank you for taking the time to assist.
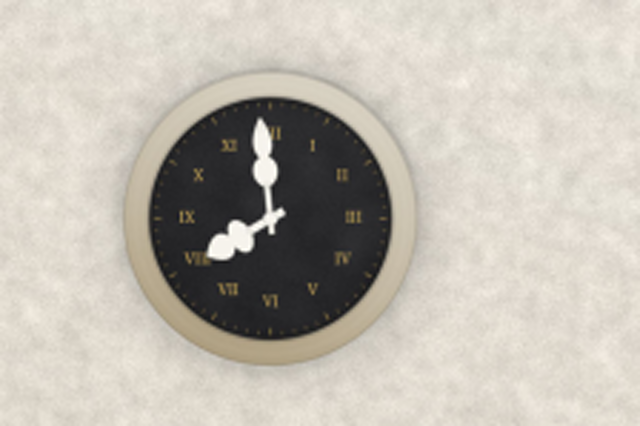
7:59
